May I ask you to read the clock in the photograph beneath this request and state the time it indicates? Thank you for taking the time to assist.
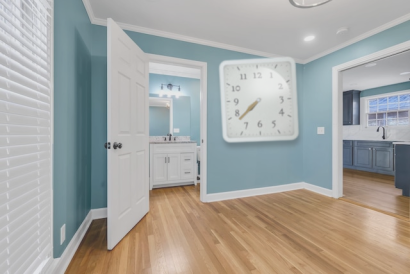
7:38
